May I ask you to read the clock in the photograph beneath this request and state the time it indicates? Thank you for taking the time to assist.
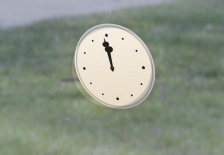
11:59
